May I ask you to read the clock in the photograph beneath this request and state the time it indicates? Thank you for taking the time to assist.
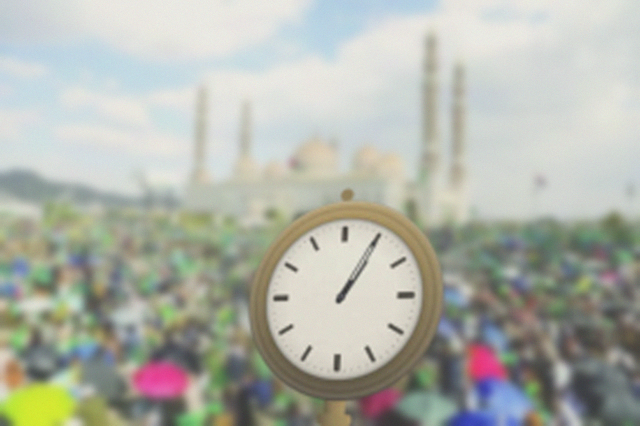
1:05
